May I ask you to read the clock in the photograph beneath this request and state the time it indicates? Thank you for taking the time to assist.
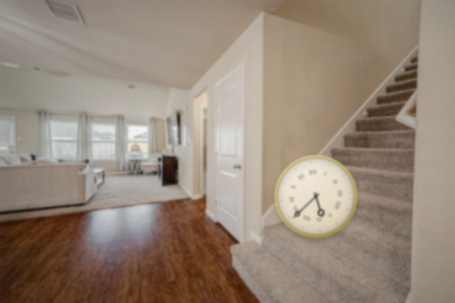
5:39
